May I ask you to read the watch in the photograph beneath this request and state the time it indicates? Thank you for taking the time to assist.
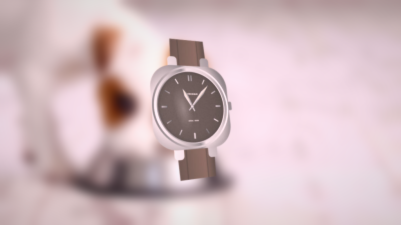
11:07
